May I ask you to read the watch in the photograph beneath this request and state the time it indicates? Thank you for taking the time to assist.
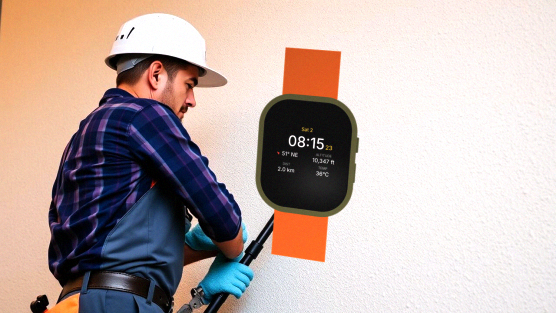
8:15
